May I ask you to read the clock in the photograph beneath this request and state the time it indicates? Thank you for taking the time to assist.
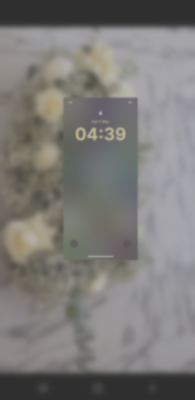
4:39
